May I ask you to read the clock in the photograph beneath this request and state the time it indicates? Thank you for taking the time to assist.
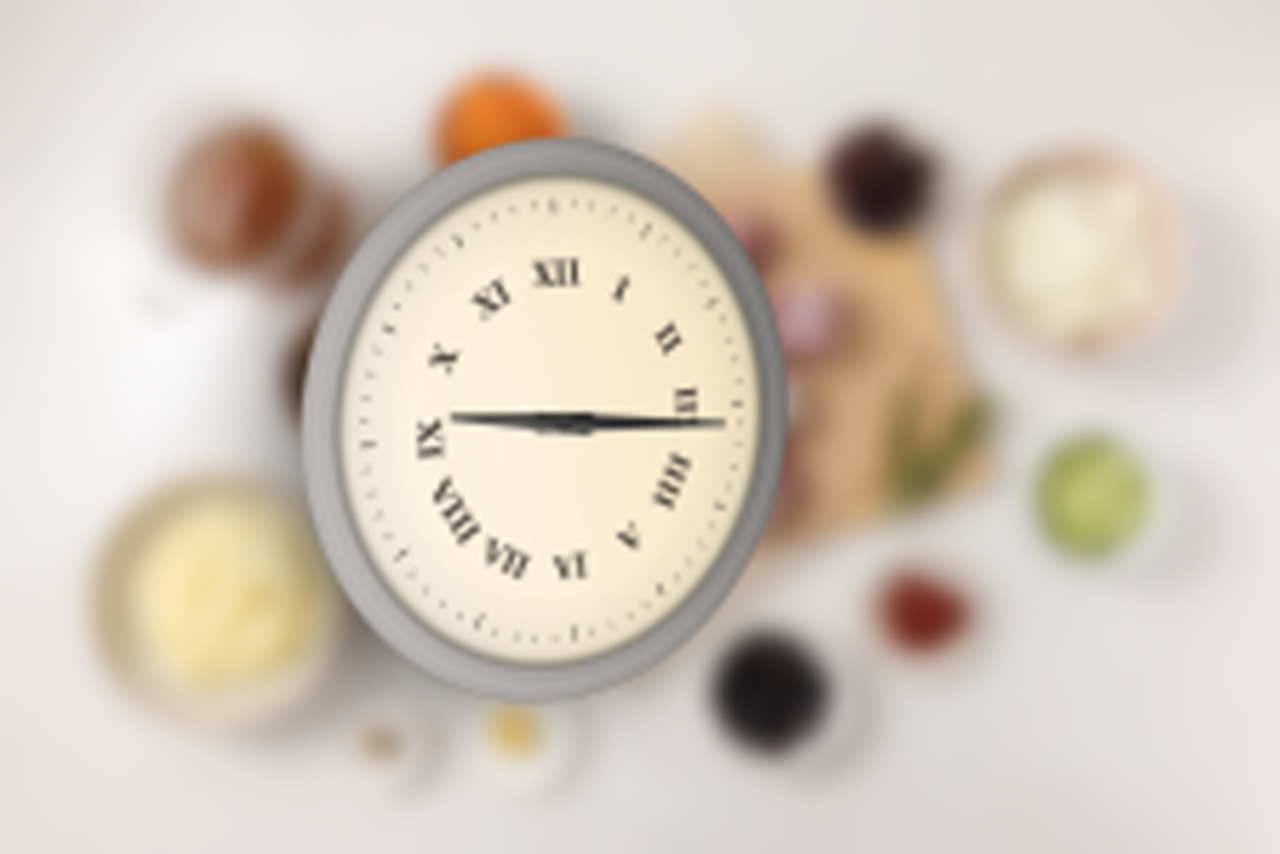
9:16
